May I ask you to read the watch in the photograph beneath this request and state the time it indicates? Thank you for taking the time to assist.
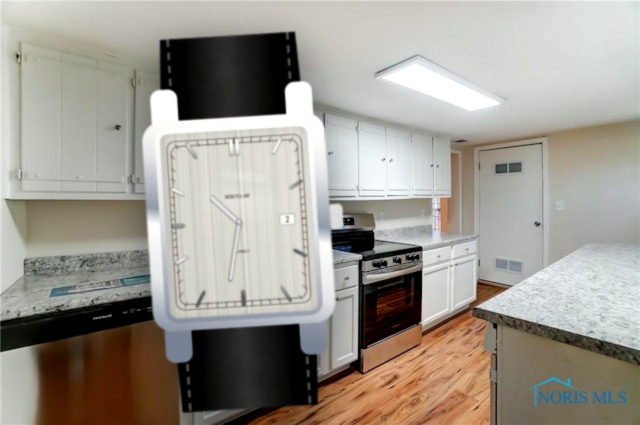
10:32
